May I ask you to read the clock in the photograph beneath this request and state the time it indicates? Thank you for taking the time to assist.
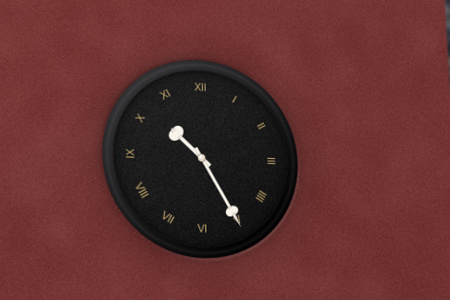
10:25
